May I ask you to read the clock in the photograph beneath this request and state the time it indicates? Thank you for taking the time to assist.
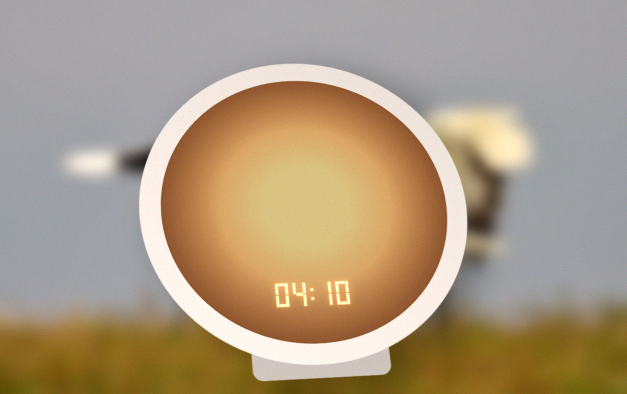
4:10
